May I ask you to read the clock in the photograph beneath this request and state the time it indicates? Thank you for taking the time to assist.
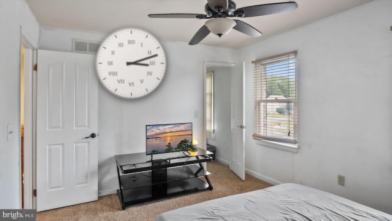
3:12
